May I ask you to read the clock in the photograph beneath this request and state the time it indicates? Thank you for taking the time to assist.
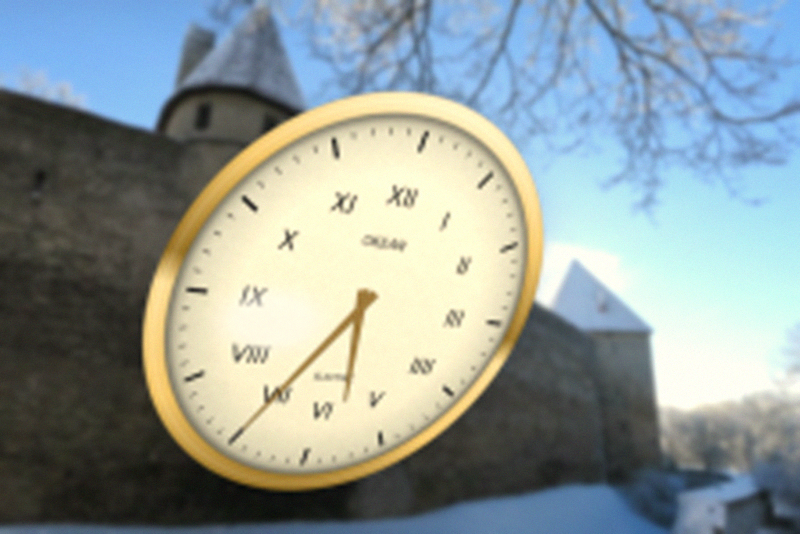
5:35
